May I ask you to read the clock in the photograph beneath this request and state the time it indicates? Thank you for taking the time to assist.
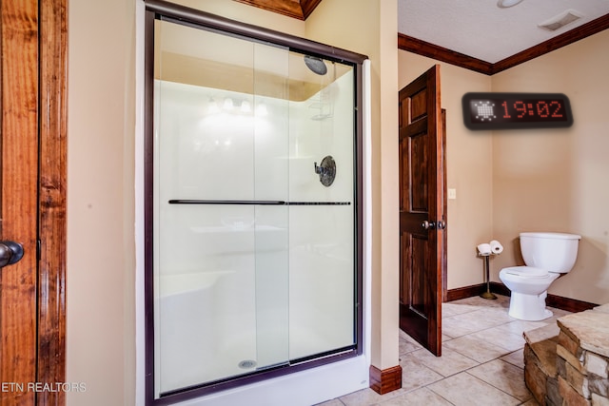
19:02
